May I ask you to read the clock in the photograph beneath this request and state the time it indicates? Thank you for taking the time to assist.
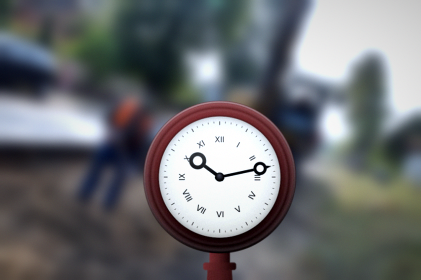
10:13
